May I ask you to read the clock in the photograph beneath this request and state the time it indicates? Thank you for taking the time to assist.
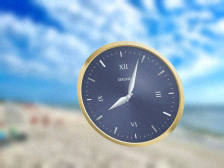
8:04
